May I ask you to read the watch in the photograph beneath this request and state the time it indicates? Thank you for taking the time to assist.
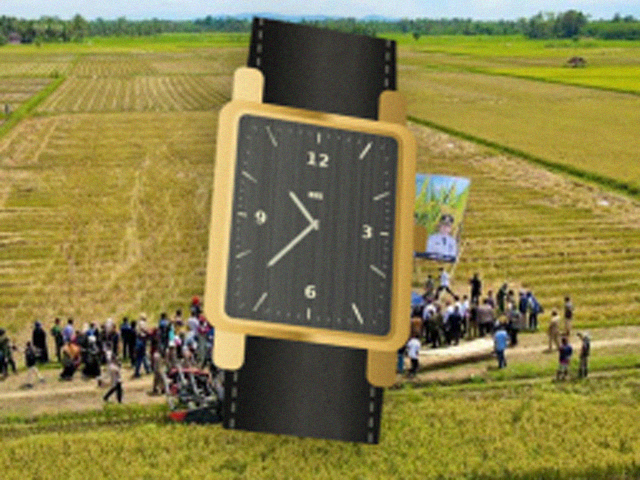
10:37
